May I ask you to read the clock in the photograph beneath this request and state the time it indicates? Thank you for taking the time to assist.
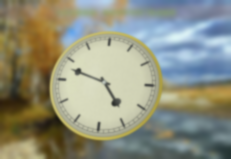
4:48
